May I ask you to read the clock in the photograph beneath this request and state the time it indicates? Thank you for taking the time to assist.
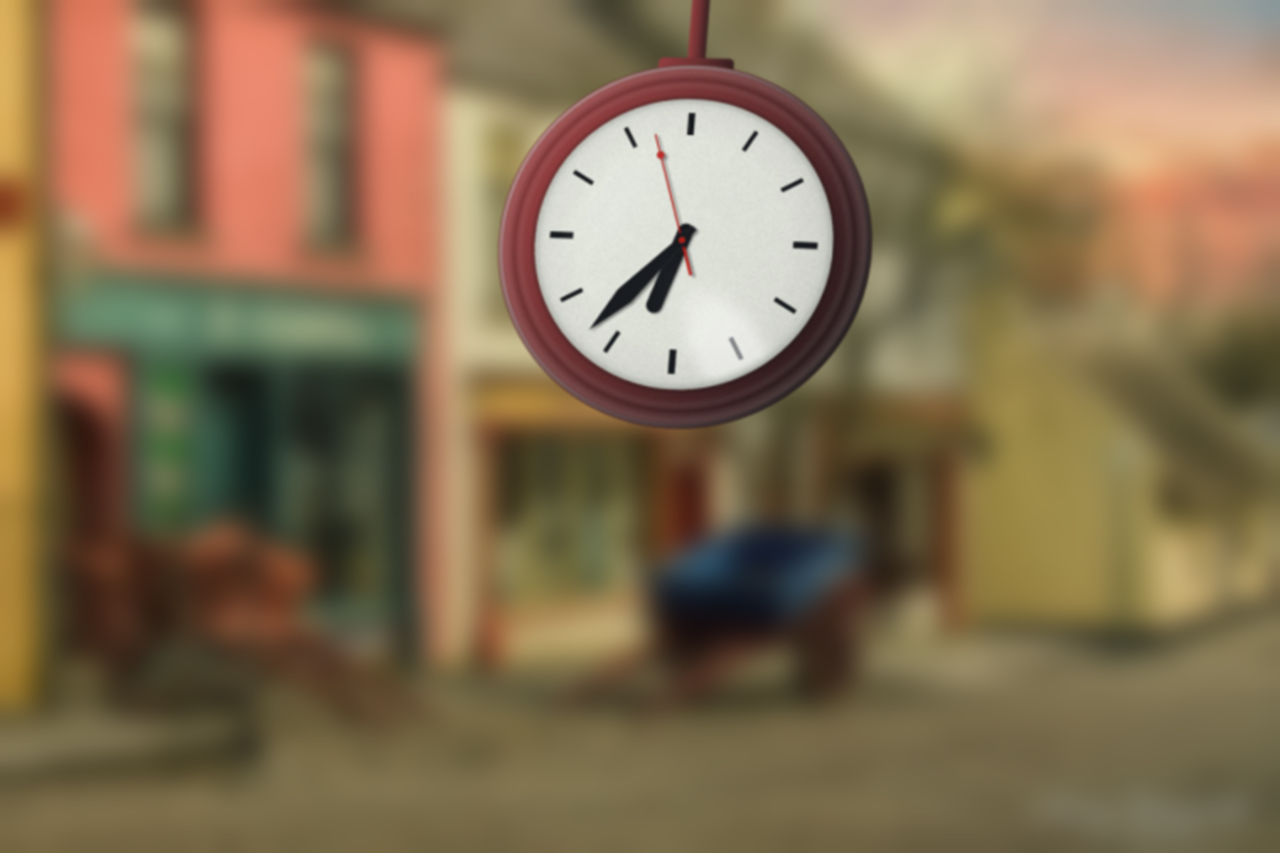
6:36:57
